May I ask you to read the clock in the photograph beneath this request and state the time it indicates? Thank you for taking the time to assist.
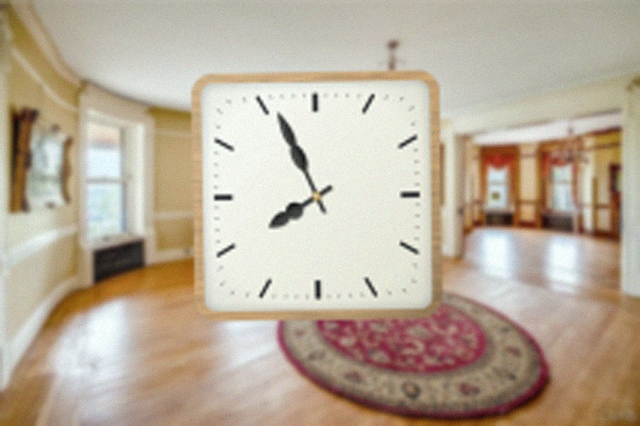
7:56
